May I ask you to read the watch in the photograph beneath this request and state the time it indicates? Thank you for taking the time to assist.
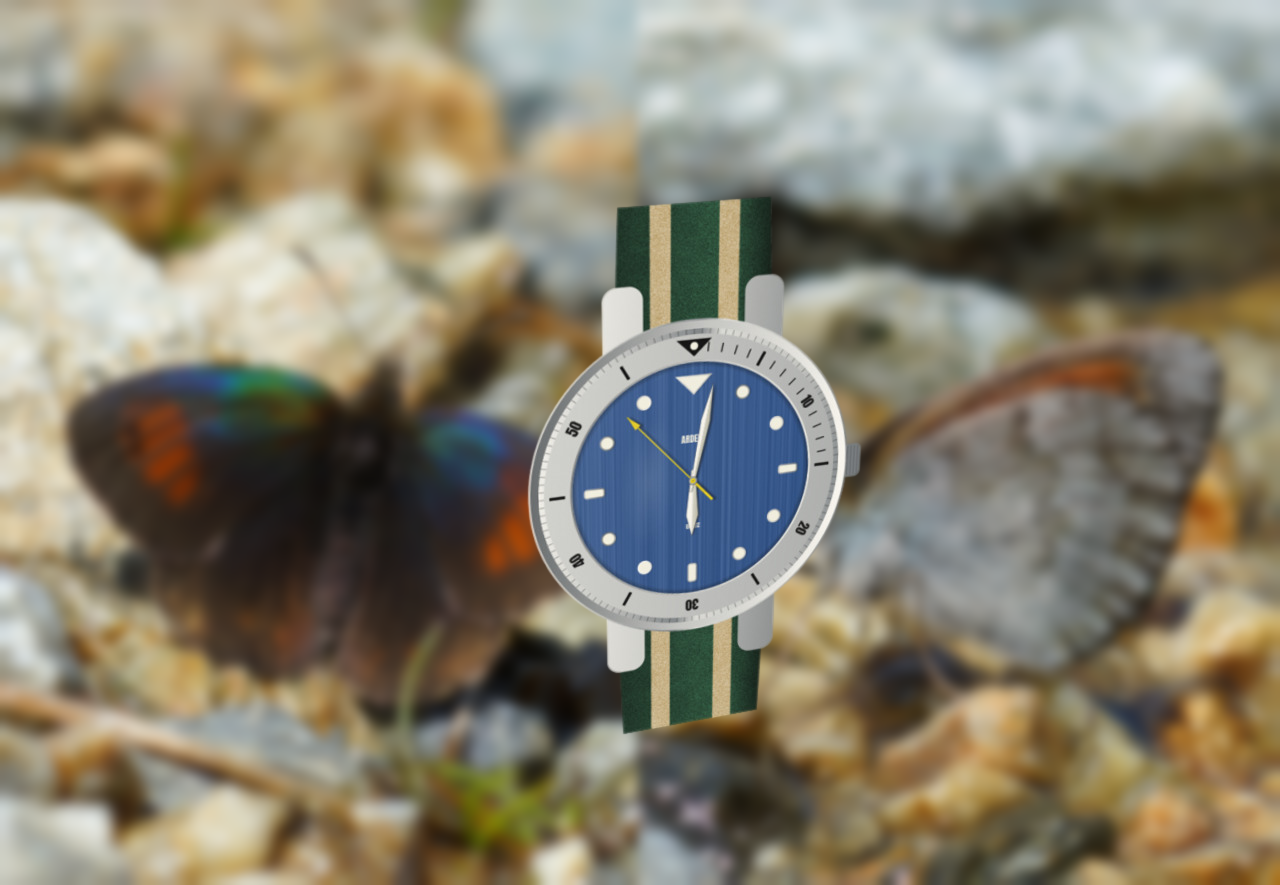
6:01:53
